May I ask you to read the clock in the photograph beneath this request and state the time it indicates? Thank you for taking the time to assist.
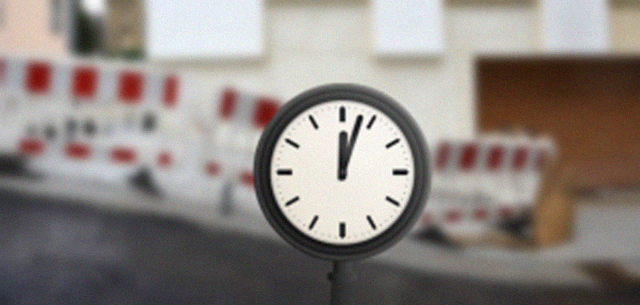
12:03
